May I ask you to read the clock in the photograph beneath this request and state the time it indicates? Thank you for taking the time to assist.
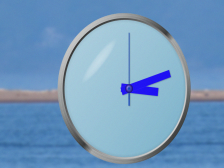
3:12:00
